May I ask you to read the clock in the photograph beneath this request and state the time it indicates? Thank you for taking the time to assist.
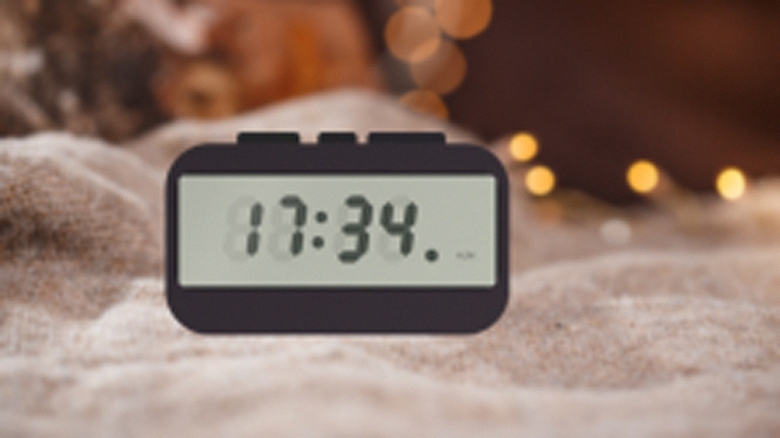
17:34
